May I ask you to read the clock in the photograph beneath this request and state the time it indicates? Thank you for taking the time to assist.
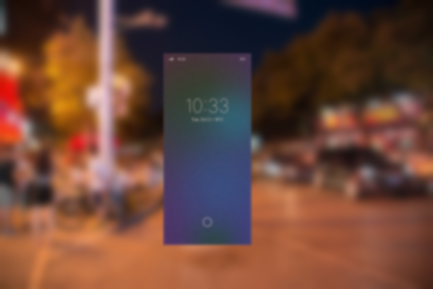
10:33
